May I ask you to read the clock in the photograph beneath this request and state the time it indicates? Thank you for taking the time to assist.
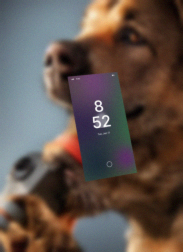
8:52
